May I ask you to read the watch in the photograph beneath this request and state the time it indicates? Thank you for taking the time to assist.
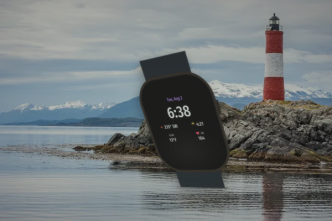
6:38
